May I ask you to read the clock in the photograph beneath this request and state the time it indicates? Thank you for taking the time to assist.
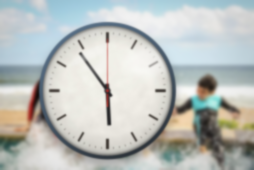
5:54:00
